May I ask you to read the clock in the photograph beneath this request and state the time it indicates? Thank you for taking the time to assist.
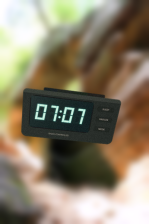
7:07
